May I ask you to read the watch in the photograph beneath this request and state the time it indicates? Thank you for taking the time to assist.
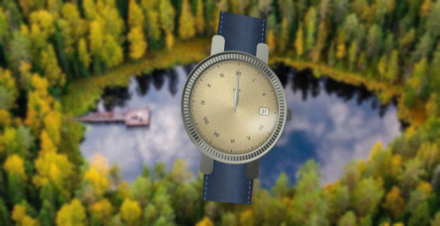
12:00
